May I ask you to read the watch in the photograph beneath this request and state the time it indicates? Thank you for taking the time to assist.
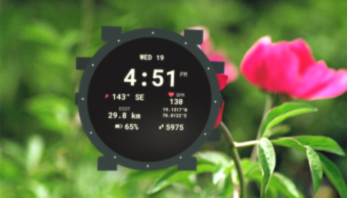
4:51
